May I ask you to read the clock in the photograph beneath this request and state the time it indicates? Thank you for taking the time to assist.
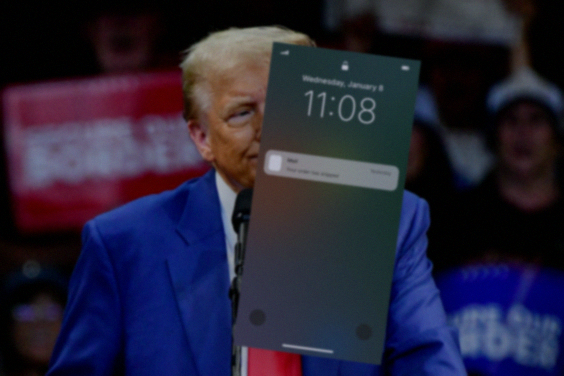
11:08
